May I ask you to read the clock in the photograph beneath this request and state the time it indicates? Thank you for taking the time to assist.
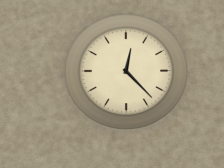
12:23
